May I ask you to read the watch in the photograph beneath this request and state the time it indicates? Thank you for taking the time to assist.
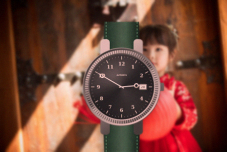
2:50
